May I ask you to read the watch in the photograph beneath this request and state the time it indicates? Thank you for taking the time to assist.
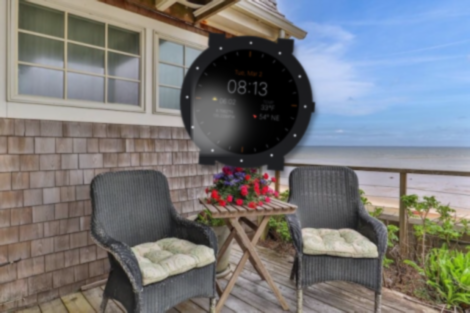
8:13
